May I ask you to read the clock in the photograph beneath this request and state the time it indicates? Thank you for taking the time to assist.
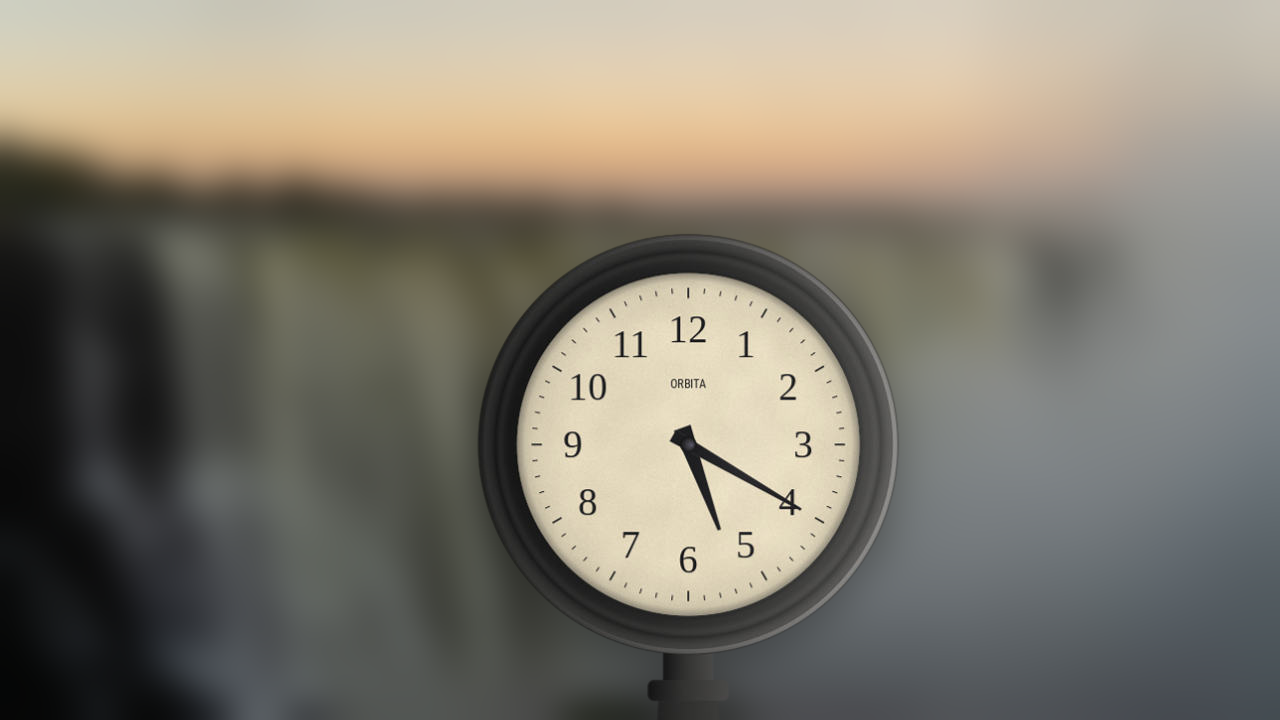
5:20
